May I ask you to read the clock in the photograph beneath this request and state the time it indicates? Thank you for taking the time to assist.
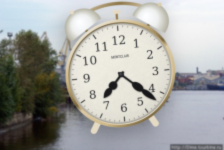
7:22
